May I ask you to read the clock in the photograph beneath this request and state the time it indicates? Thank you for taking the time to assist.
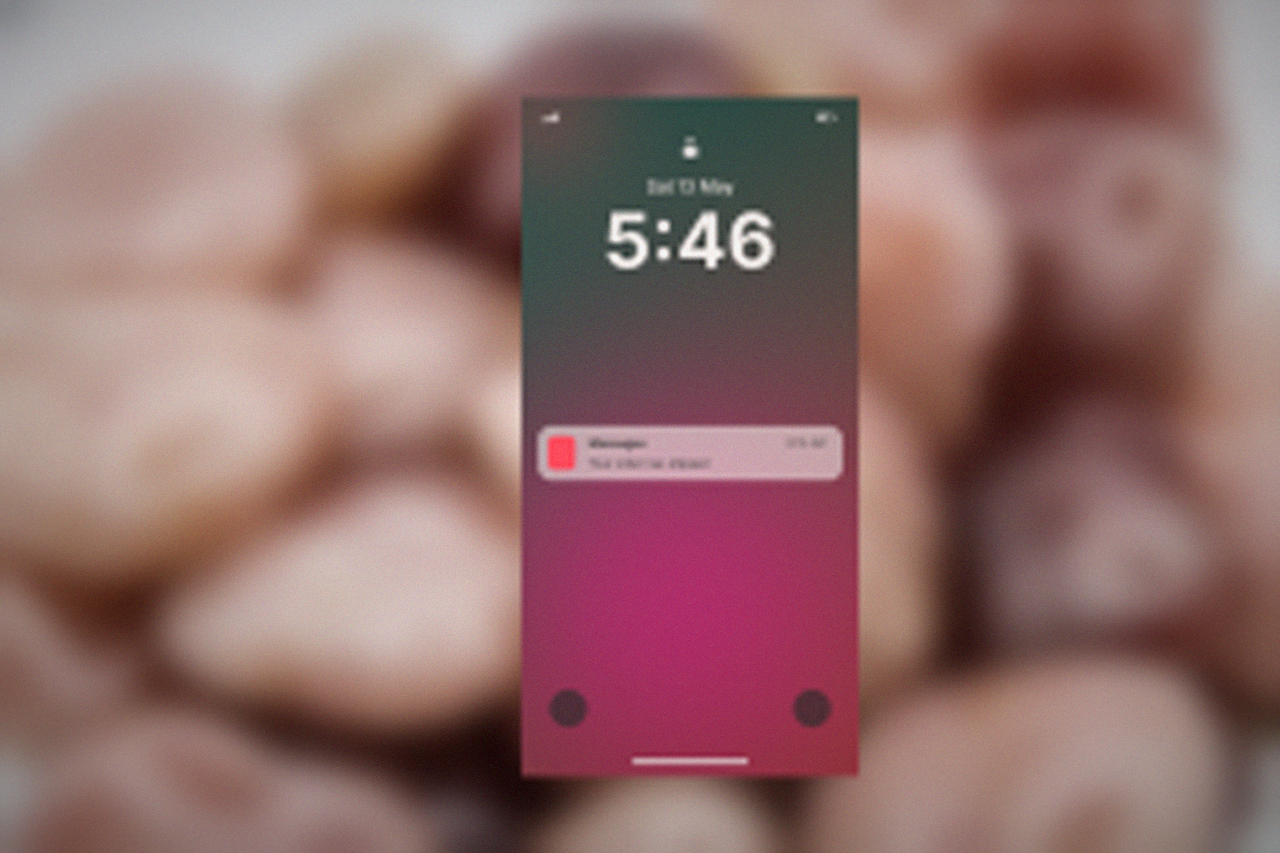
5:46
